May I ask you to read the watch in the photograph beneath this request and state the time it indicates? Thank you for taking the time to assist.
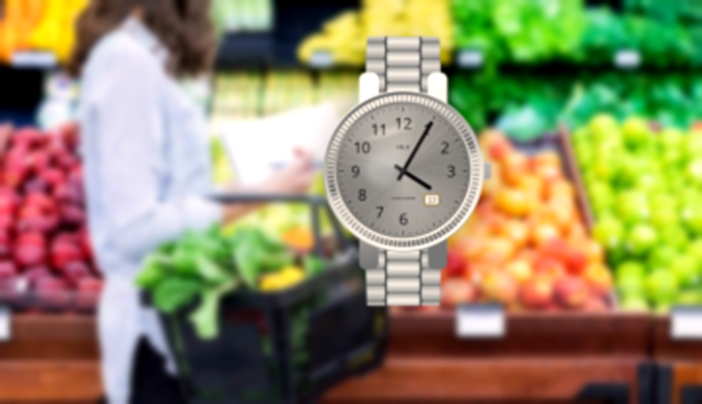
4:05
